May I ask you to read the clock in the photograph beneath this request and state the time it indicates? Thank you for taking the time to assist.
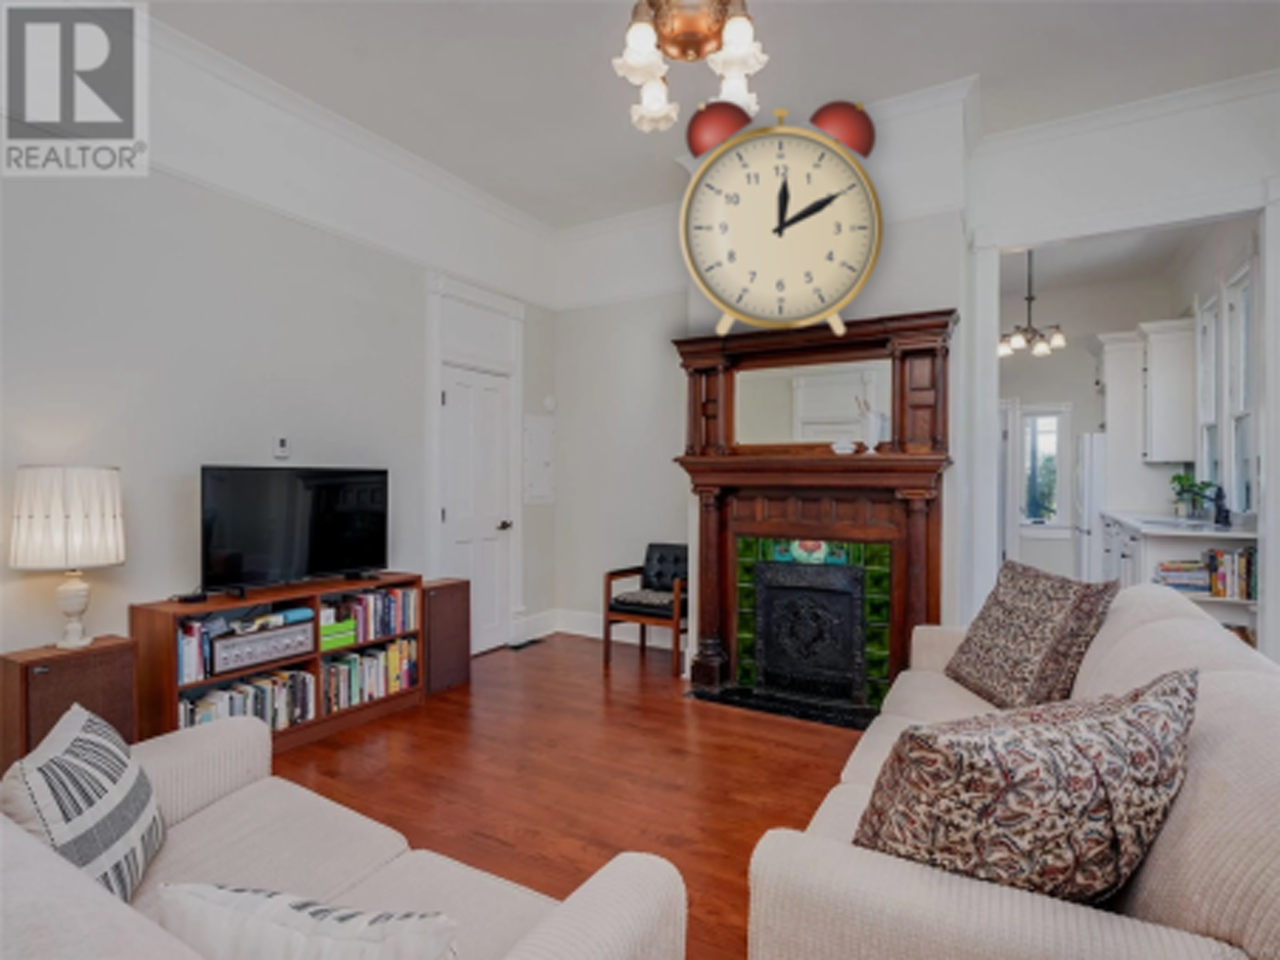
12:10
